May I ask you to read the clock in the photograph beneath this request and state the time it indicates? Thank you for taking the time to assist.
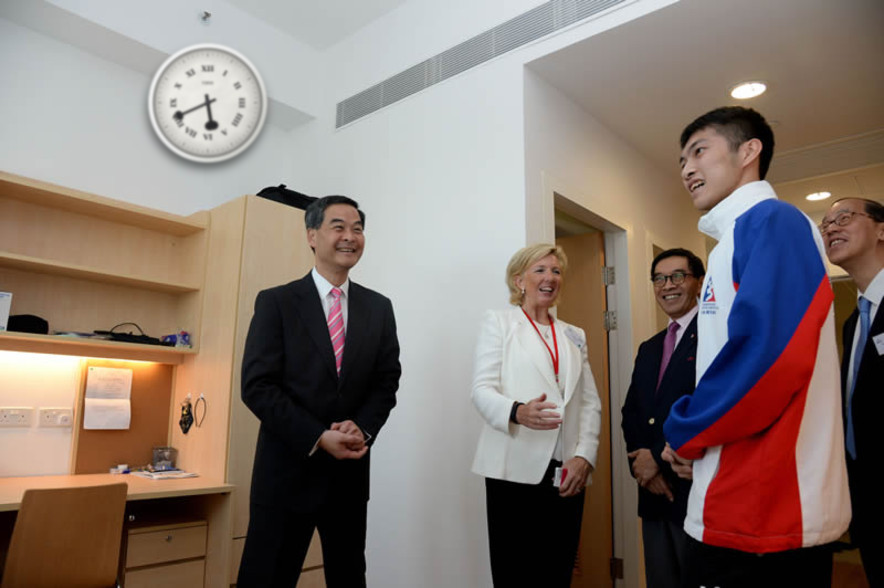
5:41
